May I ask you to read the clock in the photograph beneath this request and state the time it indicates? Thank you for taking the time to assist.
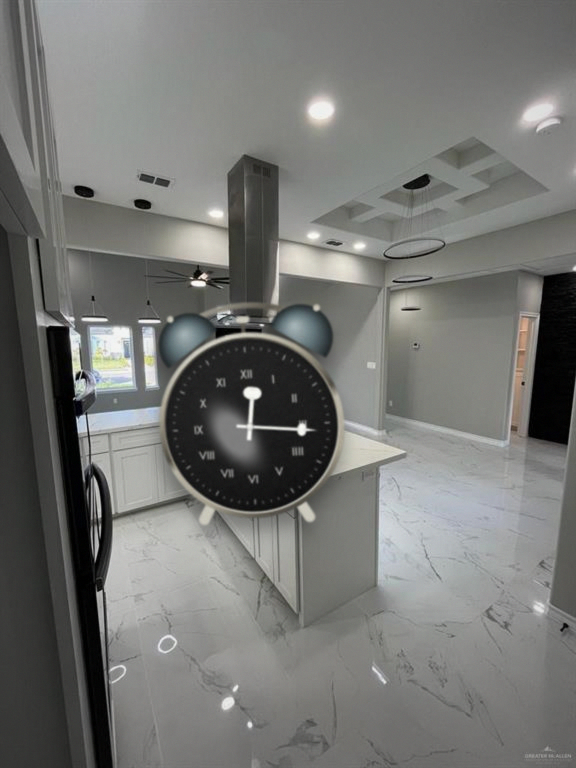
12:16
